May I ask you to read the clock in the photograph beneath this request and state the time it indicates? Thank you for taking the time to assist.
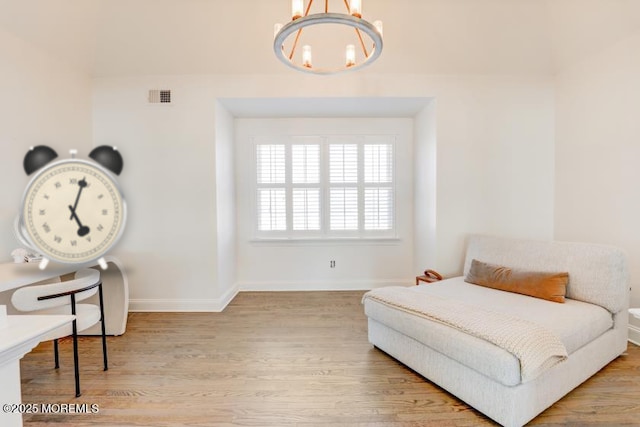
5:03
